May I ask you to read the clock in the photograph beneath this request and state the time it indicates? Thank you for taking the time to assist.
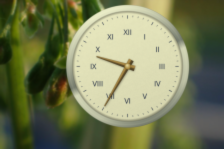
9:35
